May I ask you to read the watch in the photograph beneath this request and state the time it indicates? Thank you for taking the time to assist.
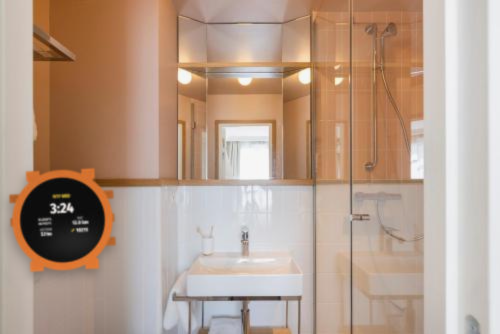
3:24
